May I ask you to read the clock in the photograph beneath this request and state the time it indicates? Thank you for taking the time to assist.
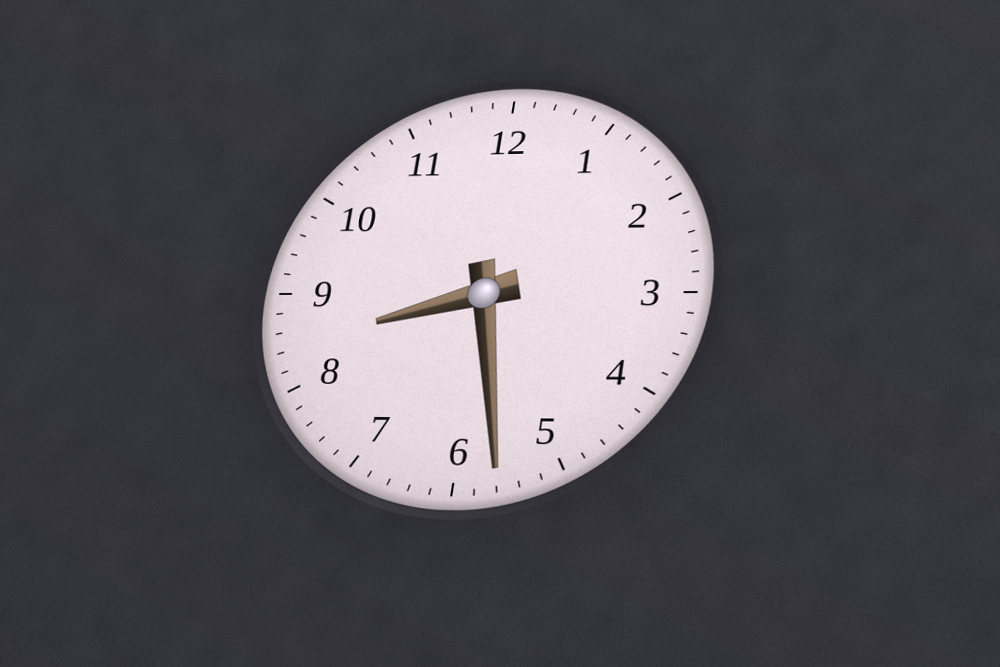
8:28
